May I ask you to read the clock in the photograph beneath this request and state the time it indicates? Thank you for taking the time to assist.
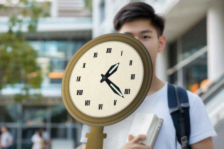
1:22
